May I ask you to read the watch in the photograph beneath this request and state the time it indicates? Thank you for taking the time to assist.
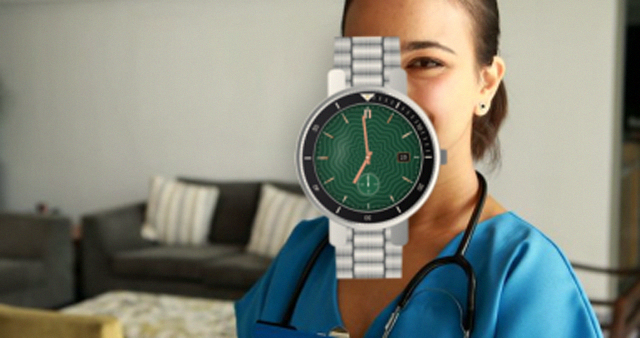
6:59
